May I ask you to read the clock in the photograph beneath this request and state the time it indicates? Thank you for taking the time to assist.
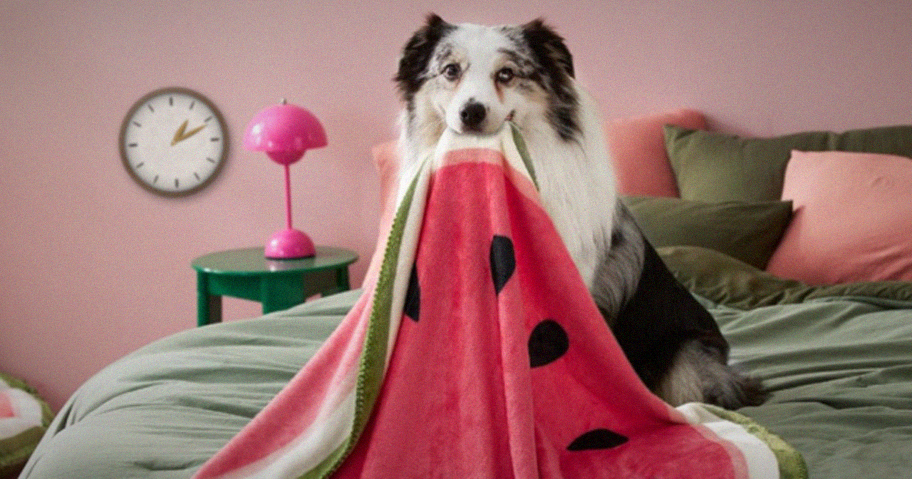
1:11
